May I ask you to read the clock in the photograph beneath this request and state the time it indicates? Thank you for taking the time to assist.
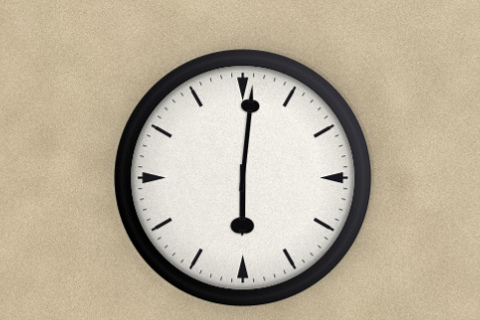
6:01
